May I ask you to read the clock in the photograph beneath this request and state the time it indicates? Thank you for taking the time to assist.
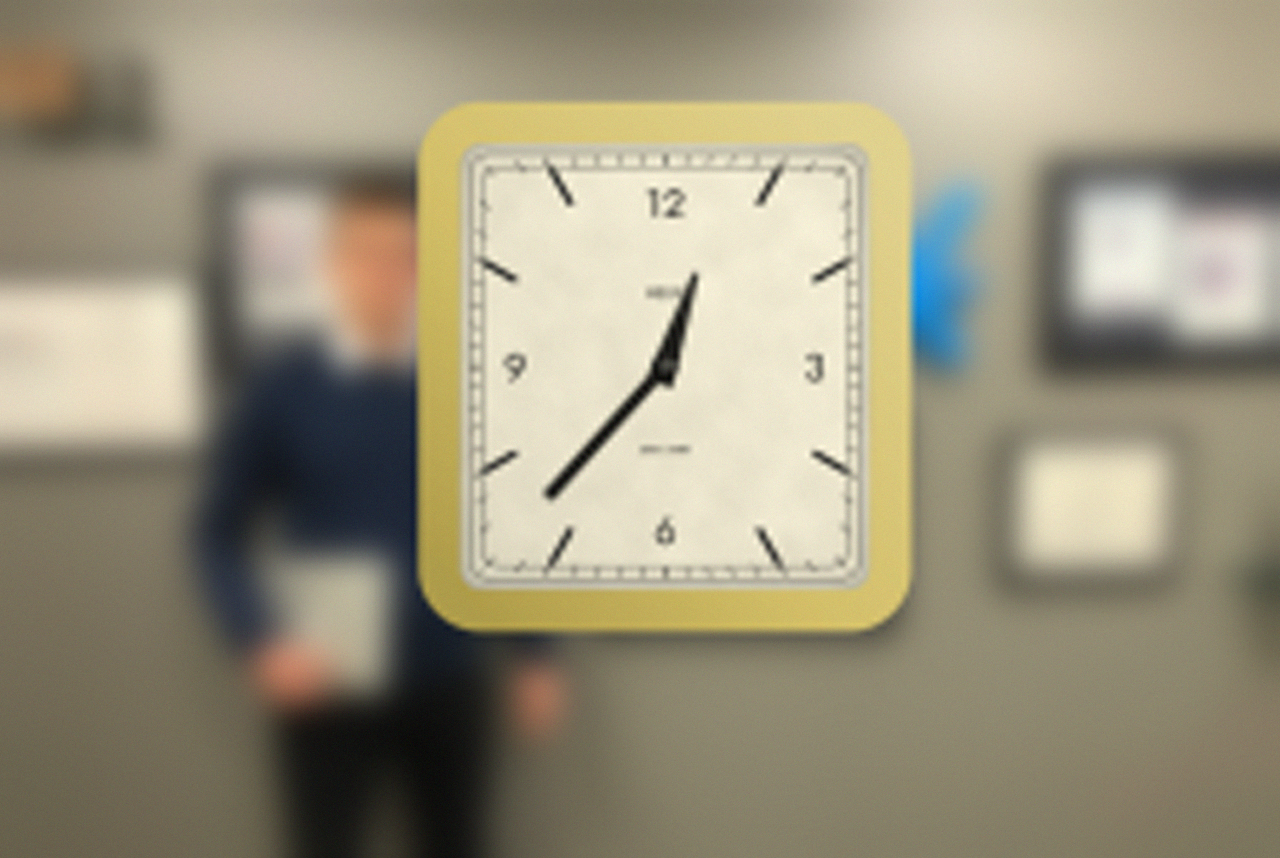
12:37
